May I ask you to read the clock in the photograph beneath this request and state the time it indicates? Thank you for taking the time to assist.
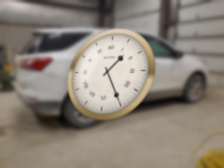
1:25
